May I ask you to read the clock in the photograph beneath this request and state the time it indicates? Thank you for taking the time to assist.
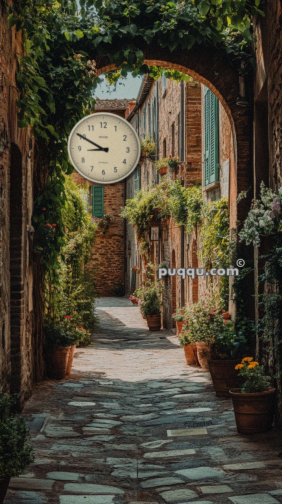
8:50
